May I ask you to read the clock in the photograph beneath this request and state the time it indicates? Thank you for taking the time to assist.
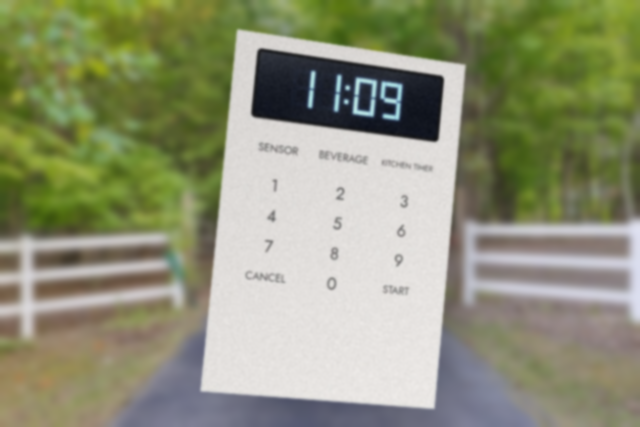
11:09
